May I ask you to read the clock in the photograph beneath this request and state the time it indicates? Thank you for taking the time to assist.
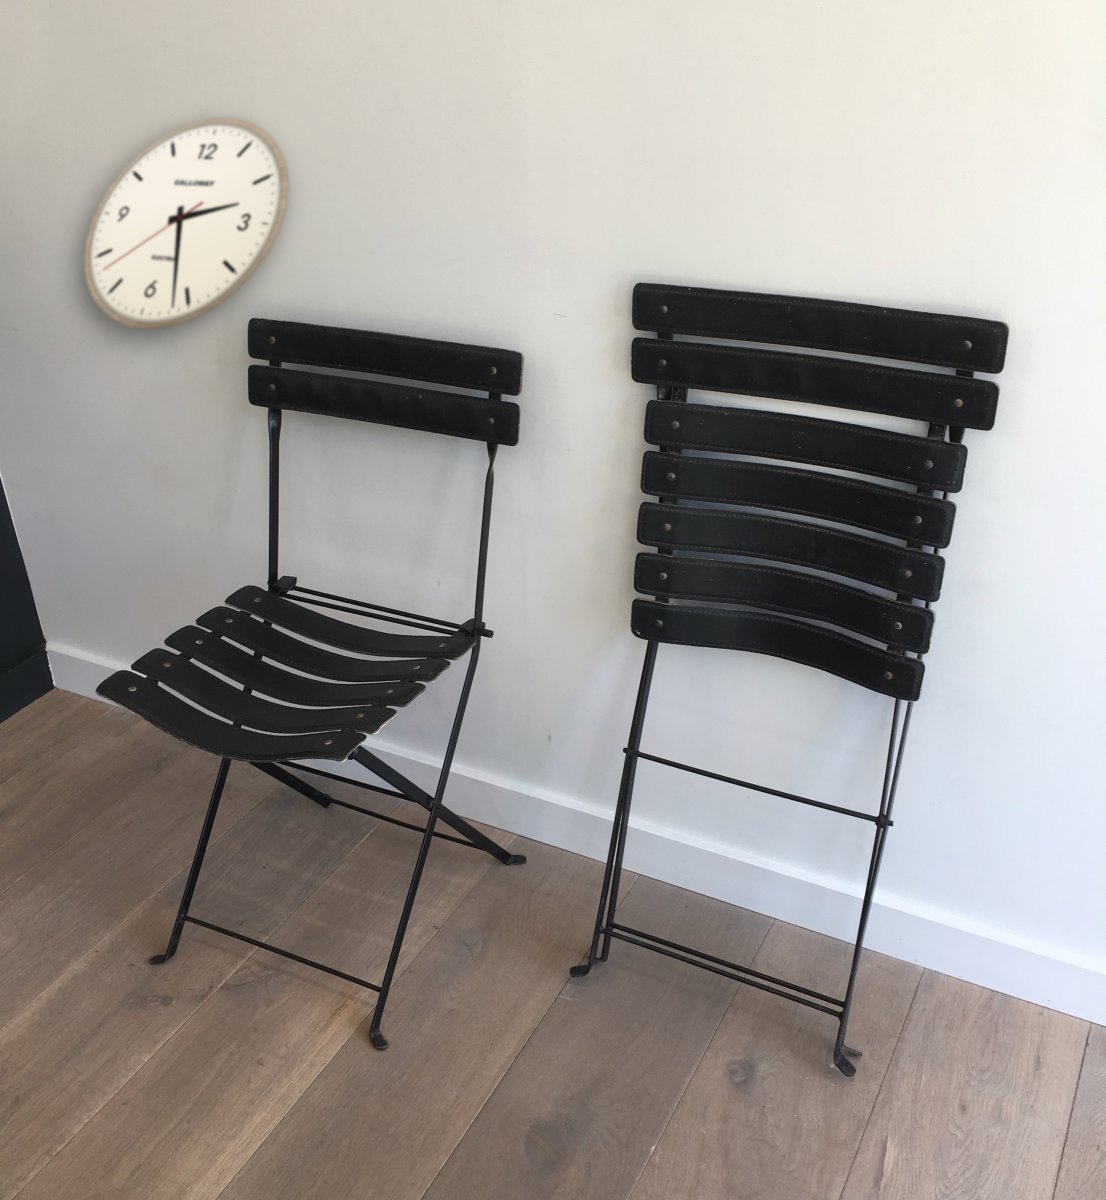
2:26:38
